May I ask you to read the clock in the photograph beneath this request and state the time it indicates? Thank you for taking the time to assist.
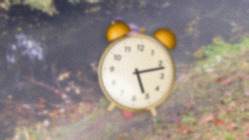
5:12
